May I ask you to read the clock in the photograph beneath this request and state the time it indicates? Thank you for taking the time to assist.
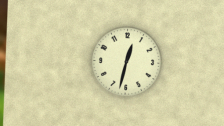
12:32
